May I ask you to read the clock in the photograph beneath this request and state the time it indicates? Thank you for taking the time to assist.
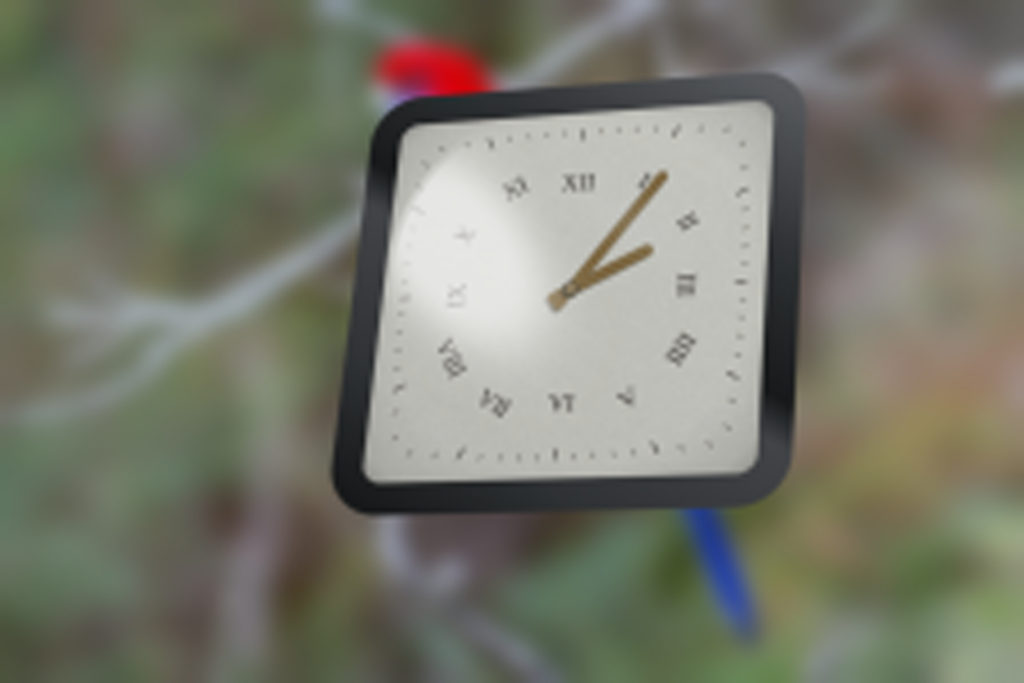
2:06
